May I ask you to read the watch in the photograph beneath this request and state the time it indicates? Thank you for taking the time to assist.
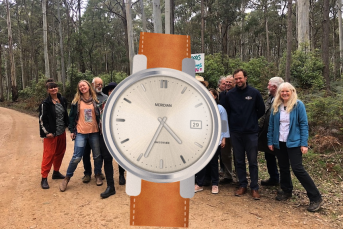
4:34
